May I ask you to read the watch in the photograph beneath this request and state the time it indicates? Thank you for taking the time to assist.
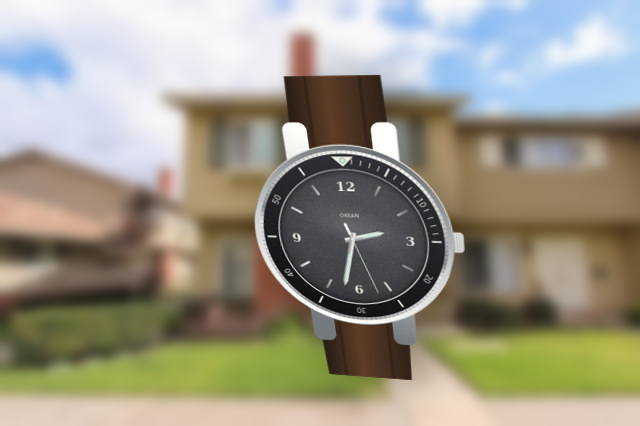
2:32:27
